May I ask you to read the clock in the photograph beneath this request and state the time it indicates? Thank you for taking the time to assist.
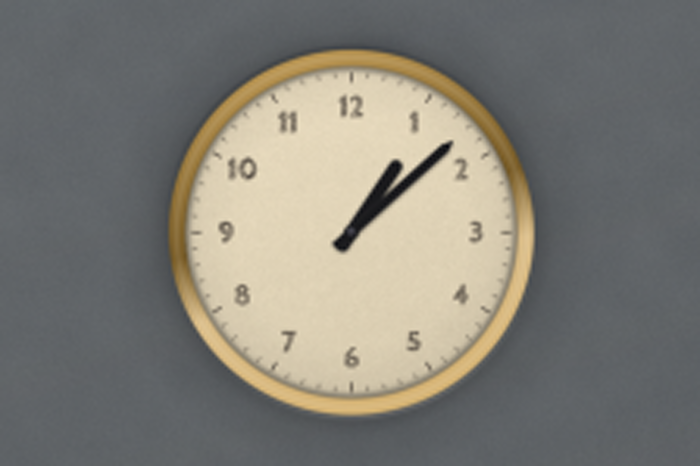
1:08
